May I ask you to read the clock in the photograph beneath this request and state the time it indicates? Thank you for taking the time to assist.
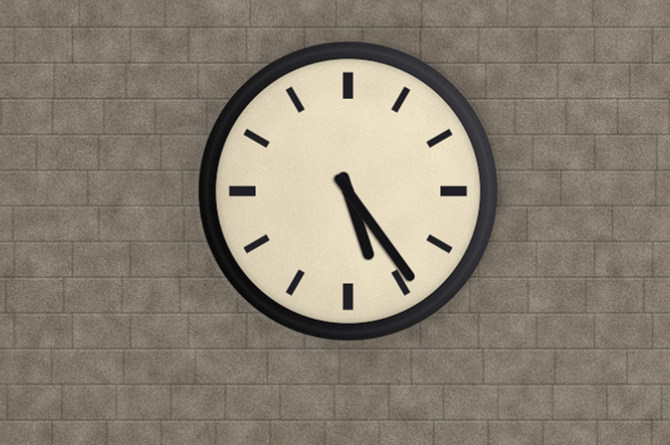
5:24
